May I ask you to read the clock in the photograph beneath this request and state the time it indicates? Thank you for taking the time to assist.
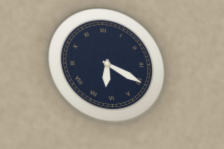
6:20
